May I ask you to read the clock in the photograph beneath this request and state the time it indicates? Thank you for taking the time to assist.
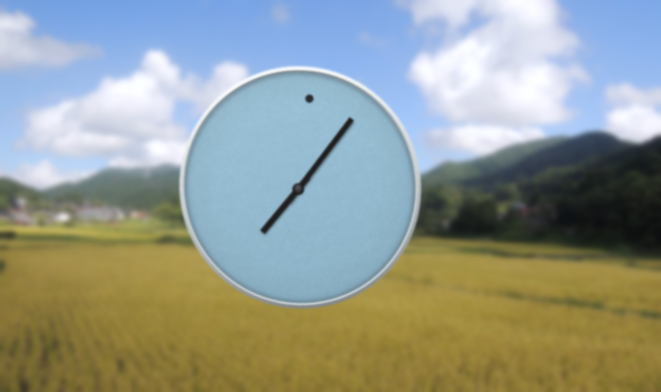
7:05
